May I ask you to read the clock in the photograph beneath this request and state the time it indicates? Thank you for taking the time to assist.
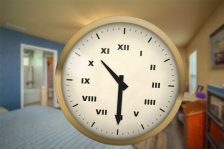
10:30
